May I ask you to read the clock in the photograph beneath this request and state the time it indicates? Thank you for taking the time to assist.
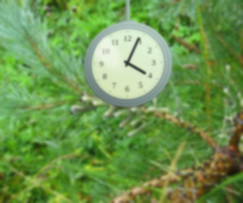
4:04
